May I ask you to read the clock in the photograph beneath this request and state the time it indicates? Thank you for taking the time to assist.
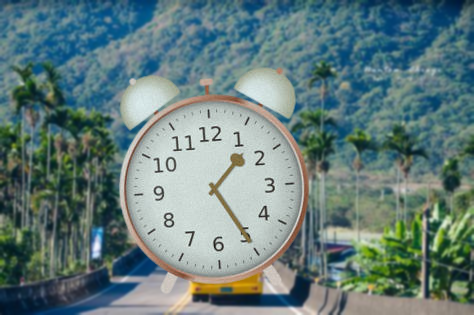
1:25
